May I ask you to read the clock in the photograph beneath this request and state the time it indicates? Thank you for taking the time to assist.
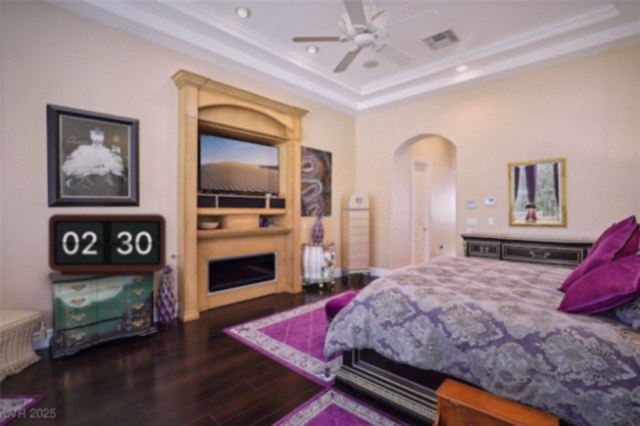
2:30
